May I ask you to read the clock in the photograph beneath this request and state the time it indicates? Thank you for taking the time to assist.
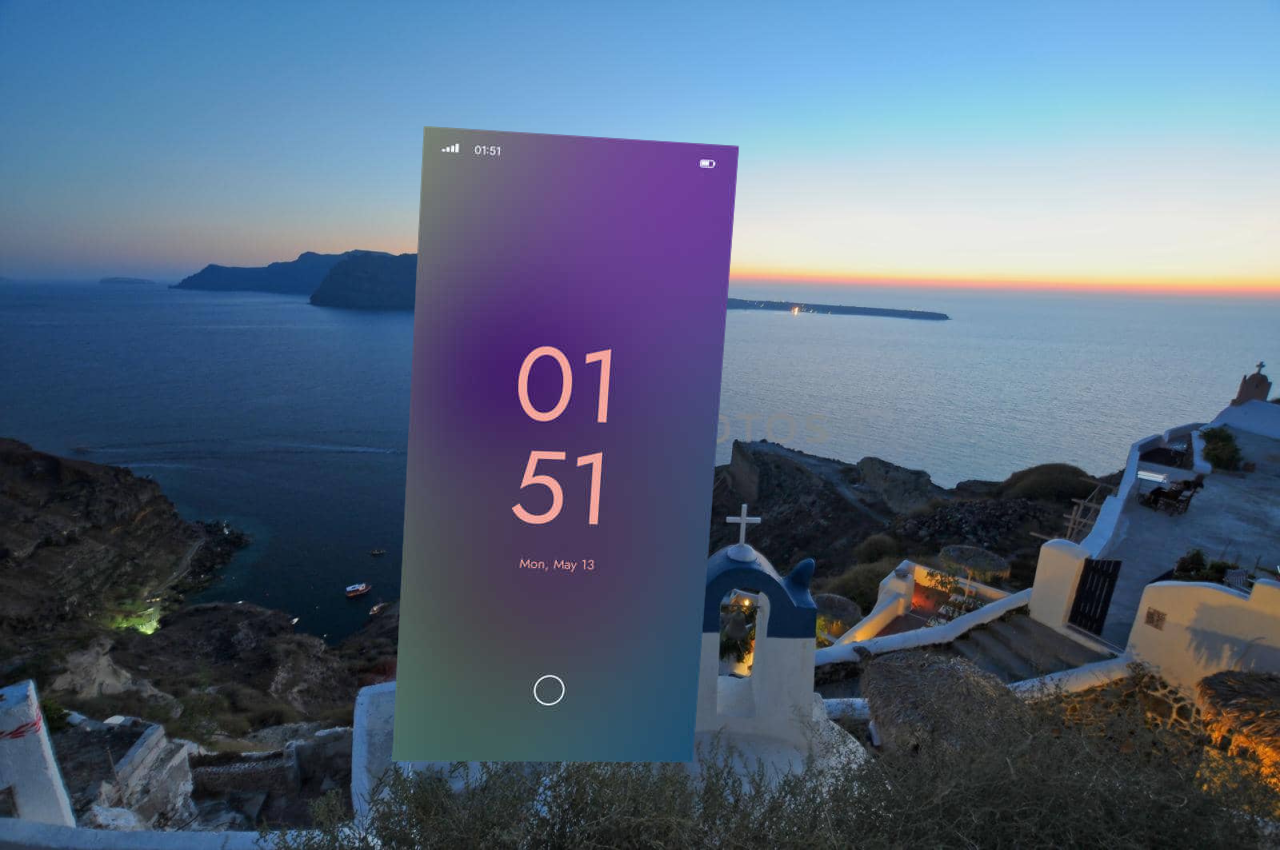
1:51
